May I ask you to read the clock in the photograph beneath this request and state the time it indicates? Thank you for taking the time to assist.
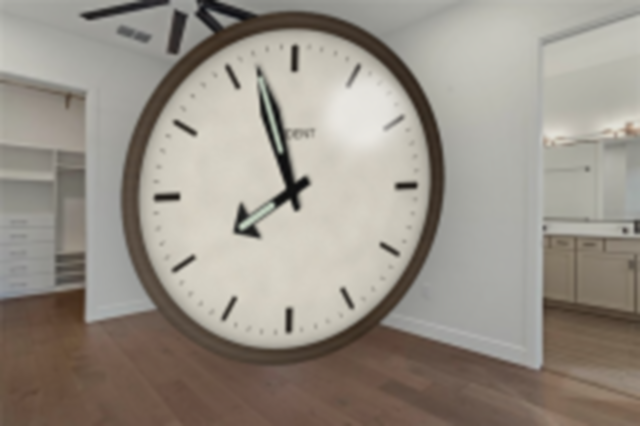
7:57
